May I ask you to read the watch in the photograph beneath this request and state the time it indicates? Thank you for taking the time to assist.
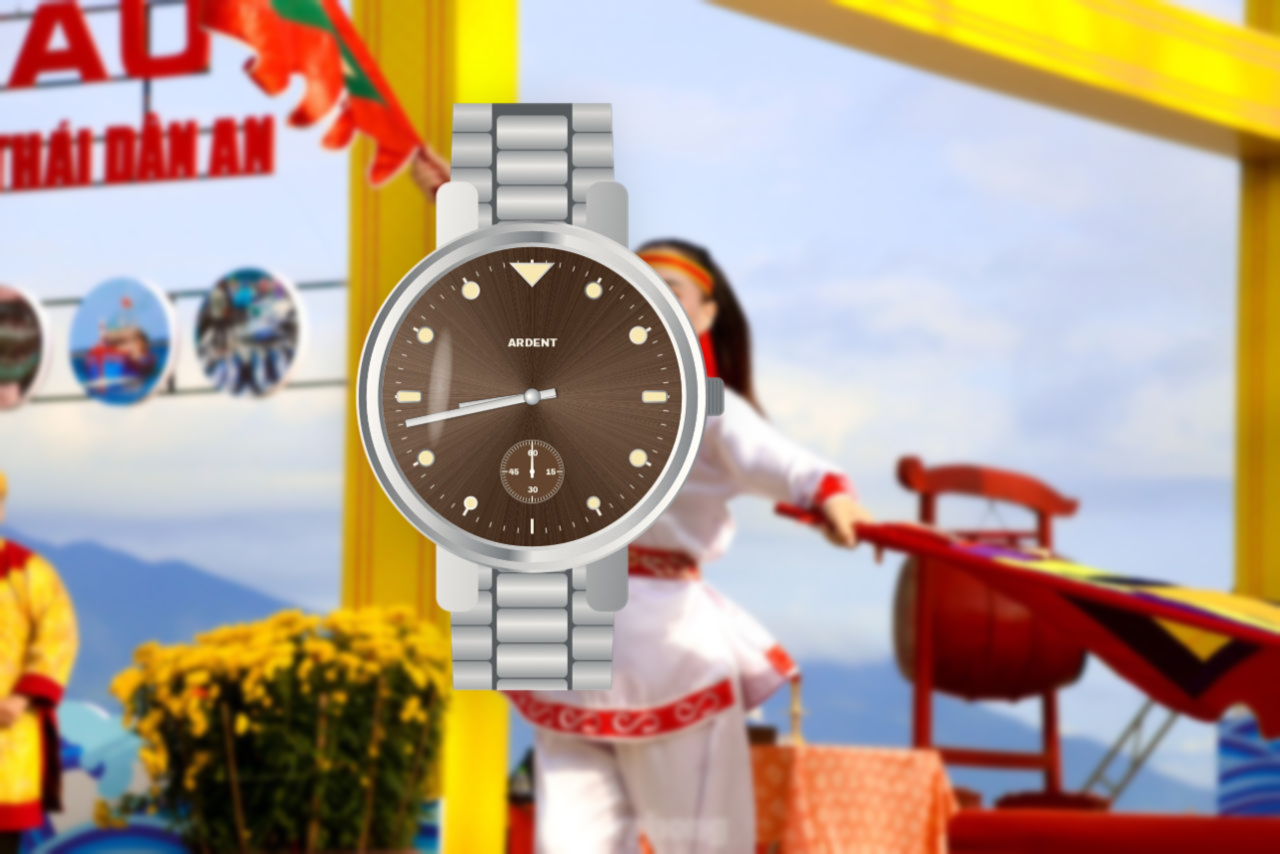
8:43
